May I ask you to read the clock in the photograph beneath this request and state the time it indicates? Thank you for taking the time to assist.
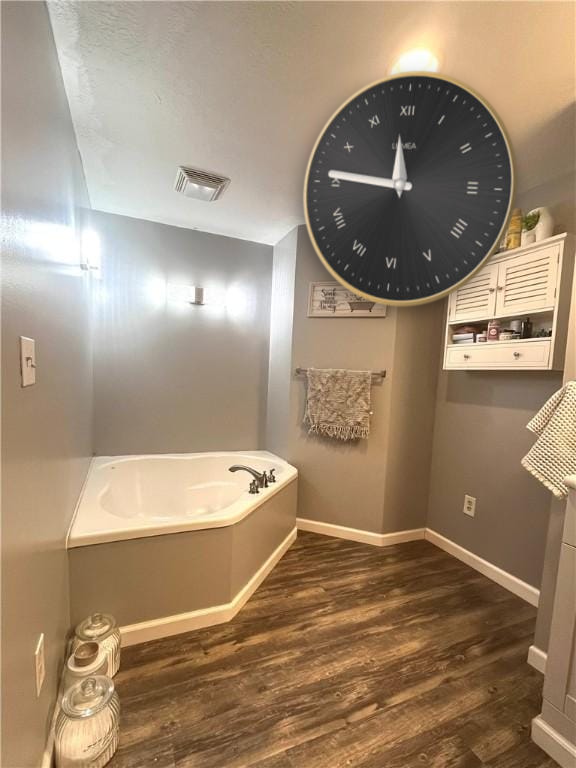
11:46
